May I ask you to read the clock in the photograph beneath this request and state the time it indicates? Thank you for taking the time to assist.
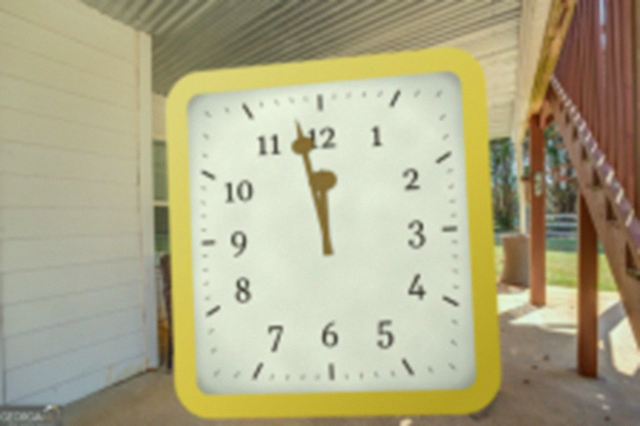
11:58
